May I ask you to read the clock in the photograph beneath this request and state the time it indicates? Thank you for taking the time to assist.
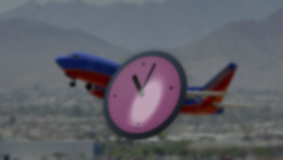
11:04
